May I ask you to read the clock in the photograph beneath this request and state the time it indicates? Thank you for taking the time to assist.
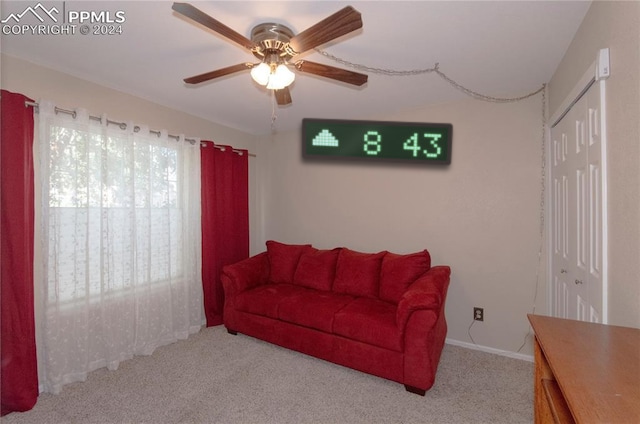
8:43
